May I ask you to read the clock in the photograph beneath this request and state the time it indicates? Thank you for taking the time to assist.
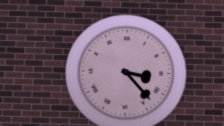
3:23
